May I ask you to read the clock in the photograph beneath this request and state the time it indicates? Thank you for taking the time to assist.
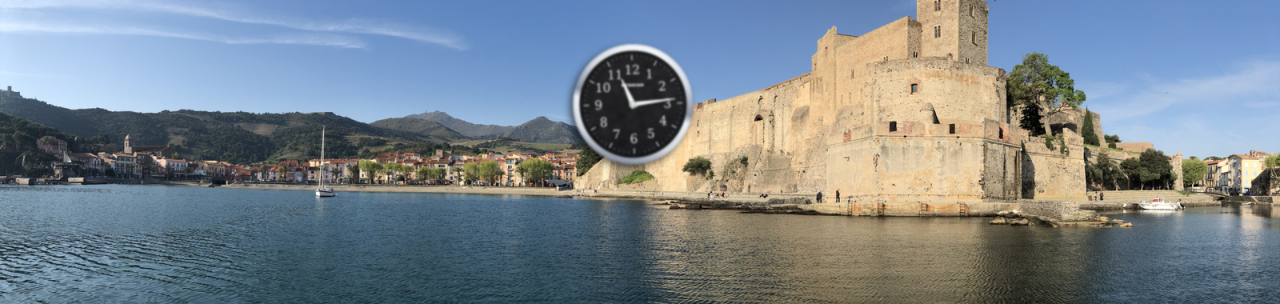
11:14
